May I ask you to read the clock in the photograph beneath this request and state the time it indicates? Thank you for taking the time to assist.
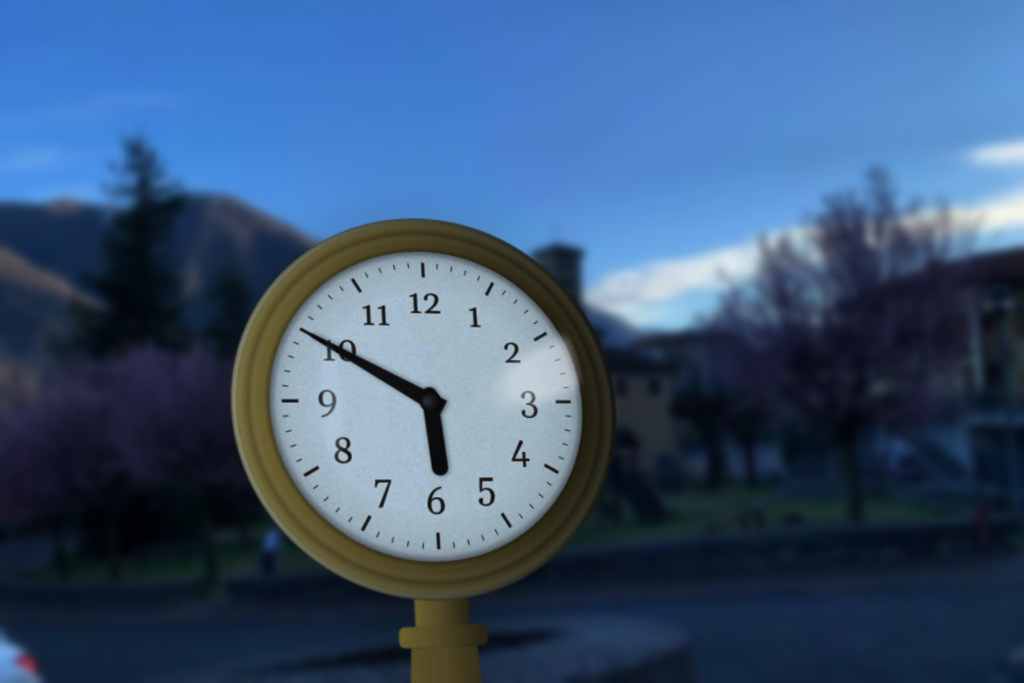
5:50
